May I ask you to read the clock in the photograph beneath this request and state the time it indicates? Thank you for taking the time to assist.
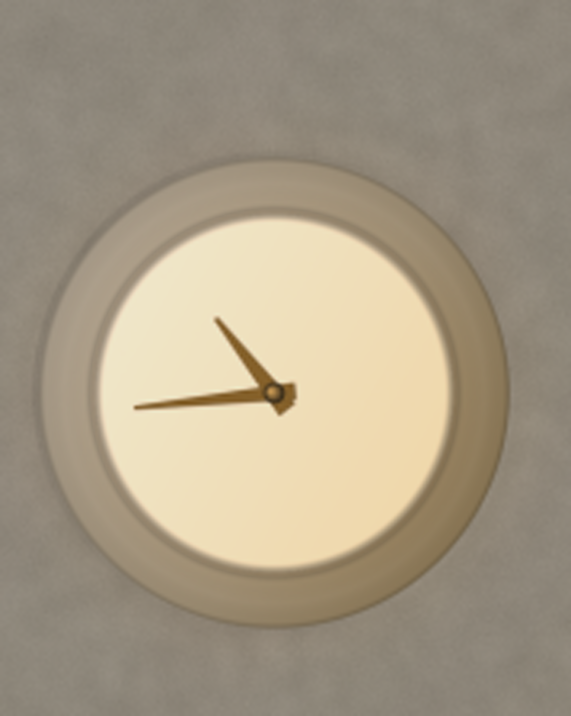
10:44
